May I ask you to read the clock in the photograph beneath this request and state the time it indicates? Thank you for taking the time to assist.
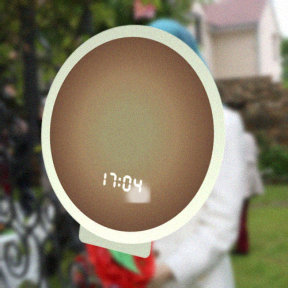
17:04
